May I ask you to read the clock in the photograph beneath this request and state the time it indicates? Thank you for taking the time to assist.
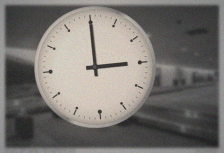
3:00
